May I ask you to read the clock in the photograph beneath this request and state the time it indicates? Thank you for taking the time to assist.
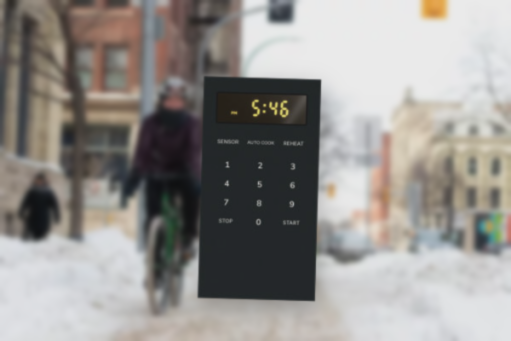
5:46
